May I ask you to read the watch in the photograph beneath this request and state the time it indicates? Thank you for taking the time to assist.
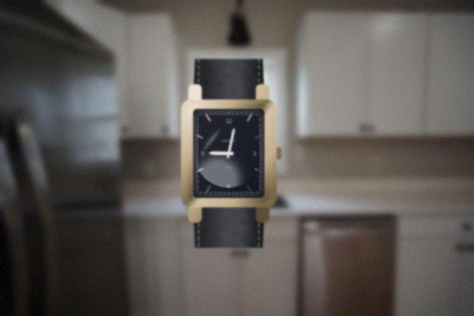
9:02
